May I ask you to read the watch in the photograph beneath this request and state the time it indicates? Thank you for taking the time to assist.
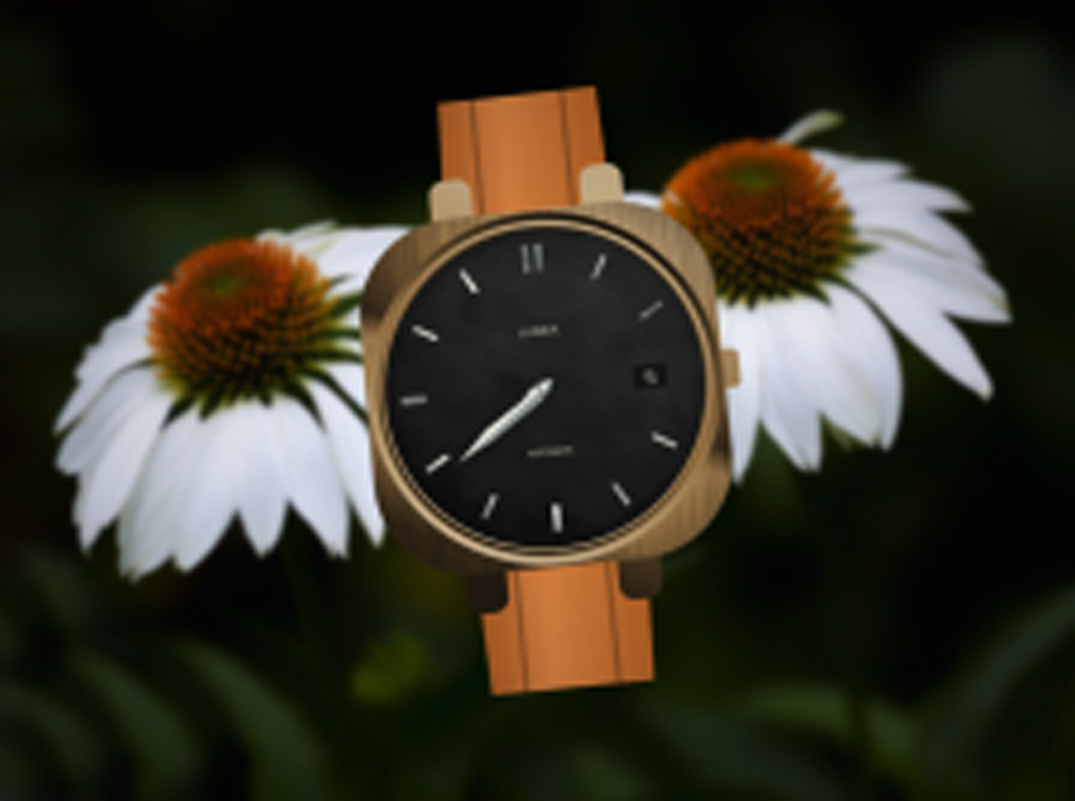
7:39
